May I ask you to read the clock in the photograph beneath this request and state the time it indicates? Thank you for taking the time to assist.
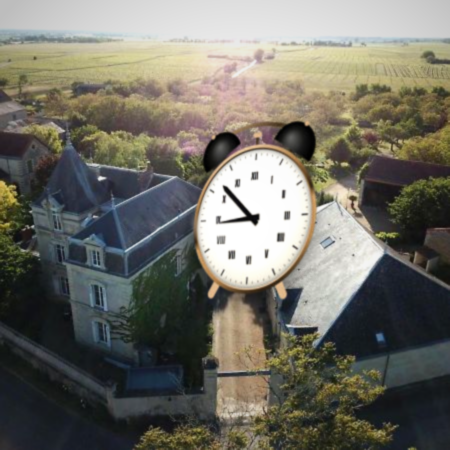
8:52
